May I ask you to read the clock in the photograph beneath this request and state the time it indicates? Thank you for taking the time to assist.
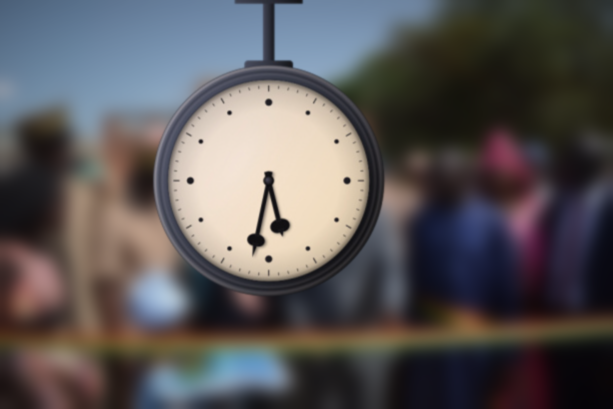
5:32
